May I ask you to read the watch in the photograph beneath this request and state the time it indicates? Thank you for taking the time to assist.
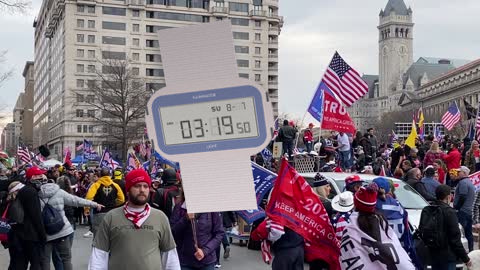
3:19:50
